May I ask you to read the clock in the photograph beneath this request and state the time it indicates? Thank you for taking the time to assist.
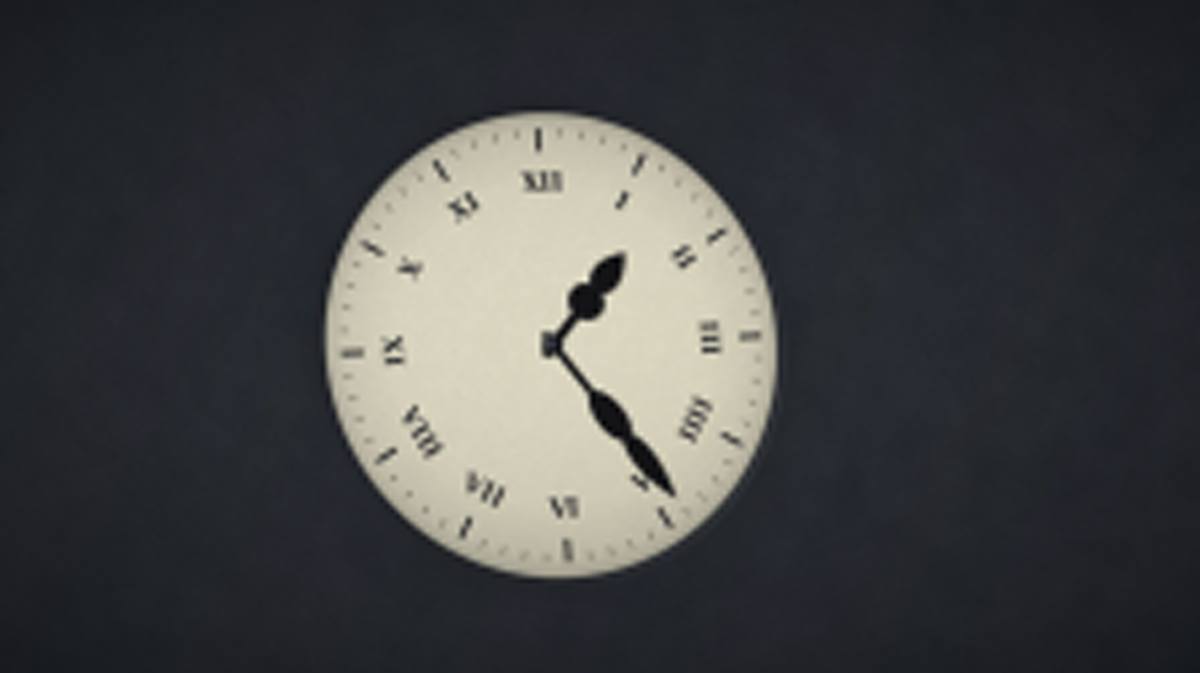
1:24
